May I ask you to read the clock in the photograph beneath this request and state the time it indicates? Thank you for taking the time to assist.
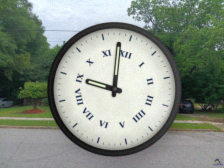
8:58
